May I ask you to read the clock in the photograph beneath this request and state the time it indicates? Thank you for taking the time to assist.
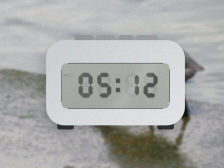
5:12
